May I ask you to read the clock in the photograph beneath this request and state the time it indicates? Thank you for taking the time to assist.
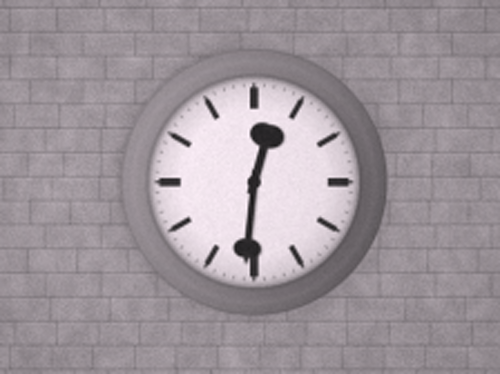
12:31
